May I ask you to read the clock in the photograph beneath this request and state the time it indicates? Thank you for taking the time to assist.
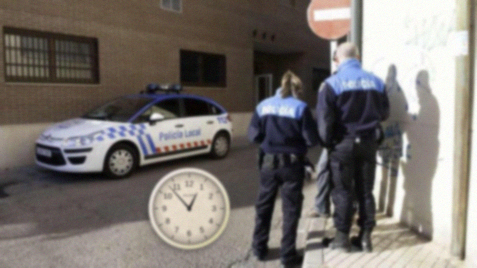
12:53
